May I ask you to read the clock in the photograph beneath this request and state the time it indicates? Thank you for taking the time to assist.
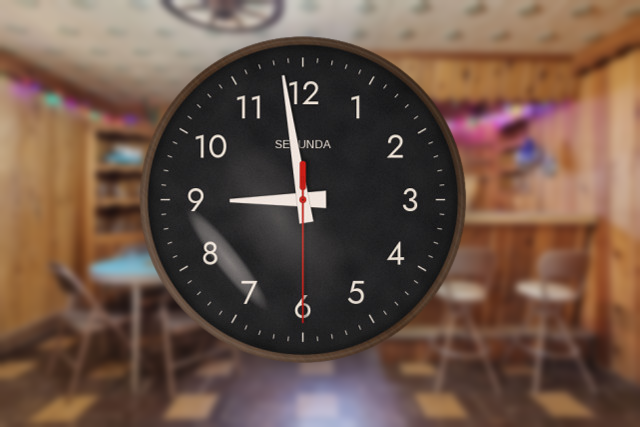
8:58:30
